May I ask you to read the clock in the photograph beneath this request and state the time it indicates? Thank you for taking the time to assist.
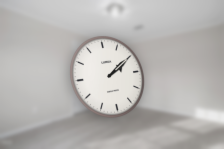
2:10
